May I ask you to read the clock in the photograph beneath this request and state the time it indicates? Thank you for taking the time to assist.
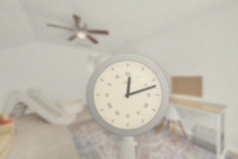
12:12
